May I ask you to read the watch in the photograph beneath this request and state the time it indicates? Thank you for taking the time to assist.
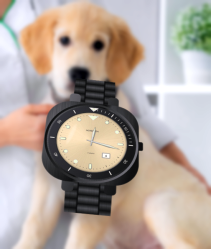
12:17
